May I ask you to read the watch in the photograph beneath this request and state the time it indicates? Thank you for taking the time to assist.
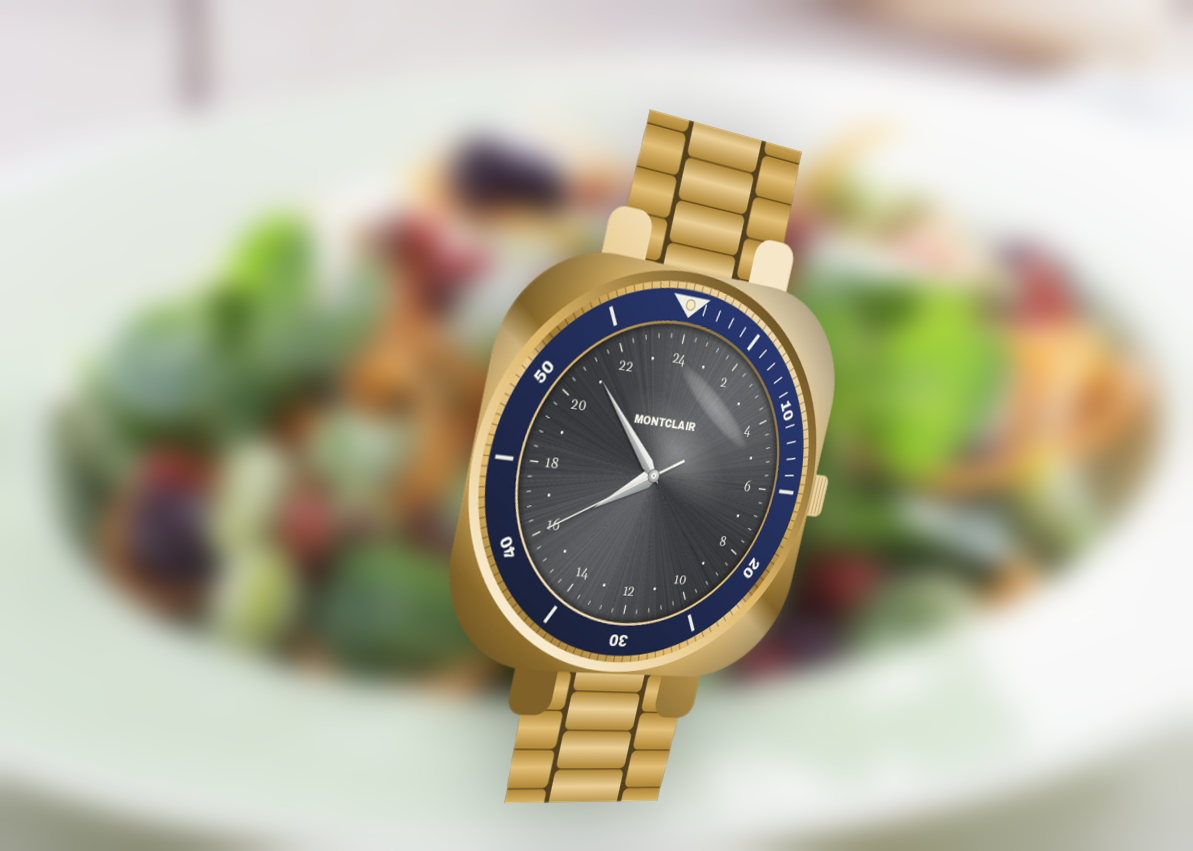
15:52:40
